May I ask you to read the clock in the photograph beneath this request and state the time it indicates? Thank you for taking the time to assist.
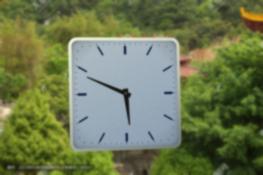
5:49
